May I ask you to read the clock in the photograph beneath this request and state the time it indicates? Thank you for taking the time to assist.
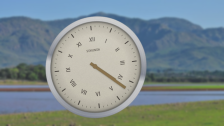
4:22
